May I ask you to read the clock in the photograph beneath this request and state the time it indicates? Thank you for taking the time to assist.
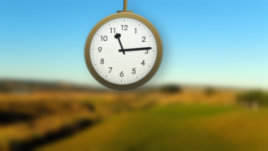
11:14
